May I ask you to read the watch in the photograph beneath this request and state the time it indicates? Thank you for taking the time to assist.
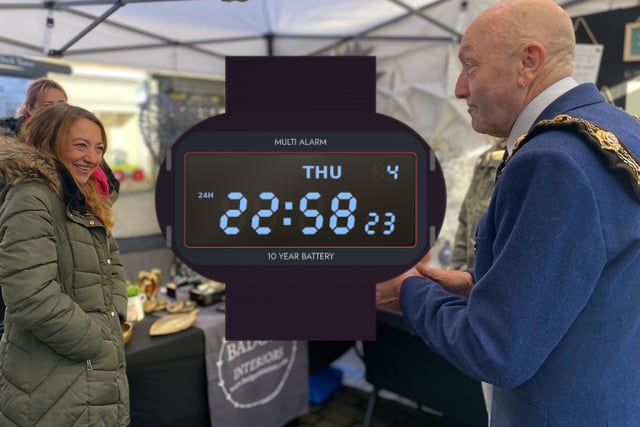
22:58:23
